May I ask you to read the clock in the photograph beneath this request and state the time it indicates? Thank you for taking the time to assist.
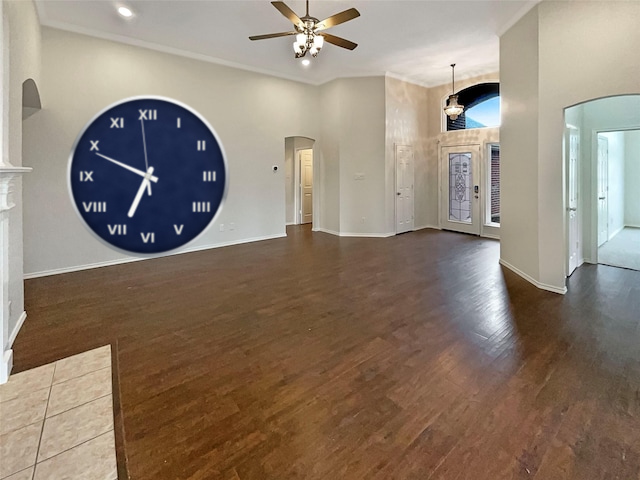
6:48:59
